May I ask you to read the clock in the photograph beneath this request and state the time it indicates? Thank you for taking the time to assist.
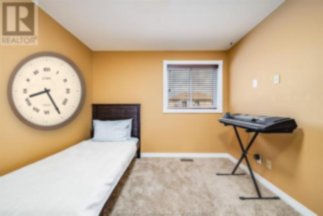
8:25
